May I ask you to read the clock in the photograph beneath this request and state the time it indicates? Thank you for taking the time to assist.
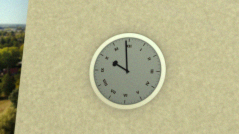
9:59
